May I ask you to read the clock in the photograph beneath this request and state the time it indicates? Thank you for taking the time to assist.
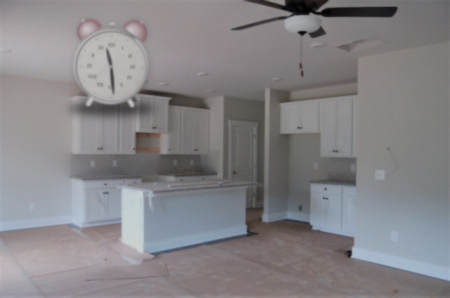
11:29
